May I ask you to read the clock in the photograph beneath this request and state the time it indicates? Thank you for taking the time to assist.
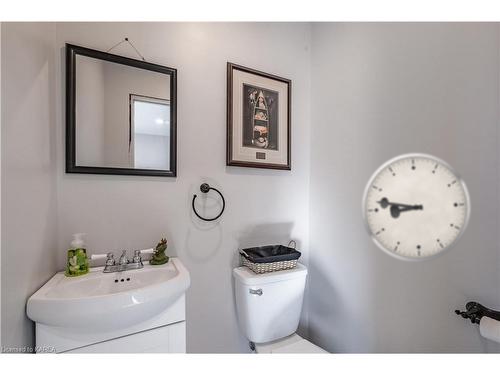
8:47
